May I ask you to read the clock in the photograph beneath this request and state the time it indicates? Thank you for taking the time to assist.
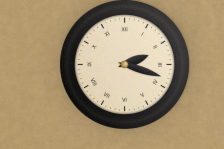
2:18
